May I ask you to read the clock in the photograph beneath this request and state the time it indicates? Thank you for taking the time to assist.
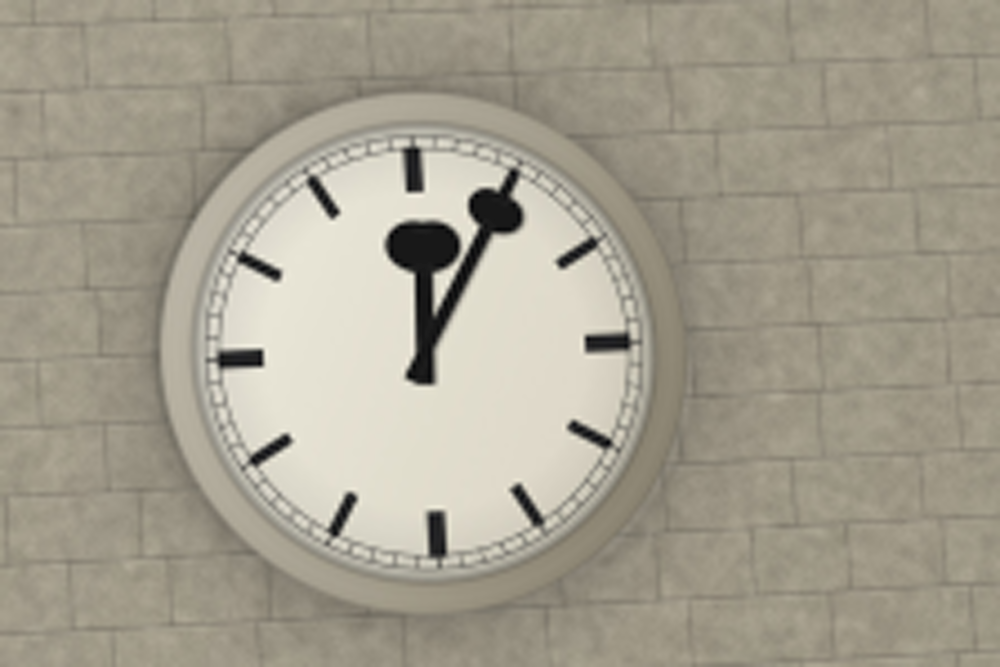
12:05
